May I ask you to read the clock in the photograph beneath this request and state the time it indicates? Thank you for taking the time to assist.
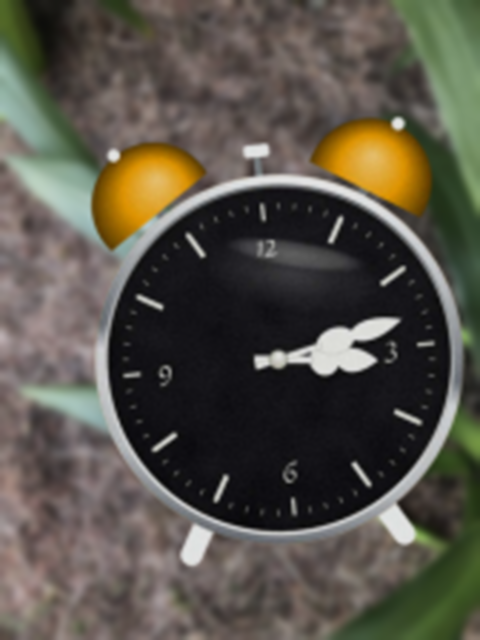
3:13
